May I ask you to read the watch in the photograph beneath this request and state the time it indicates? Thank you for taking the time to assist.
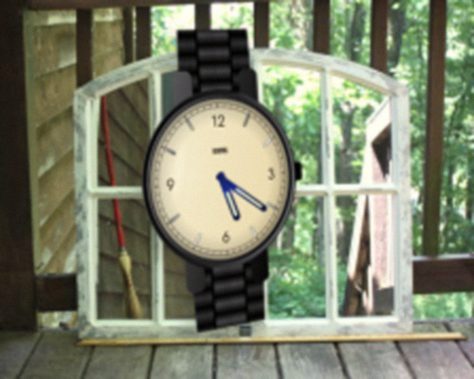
5:21
